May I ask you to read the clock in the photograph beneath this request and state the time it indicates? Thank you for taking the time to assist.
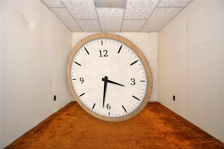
3:32
